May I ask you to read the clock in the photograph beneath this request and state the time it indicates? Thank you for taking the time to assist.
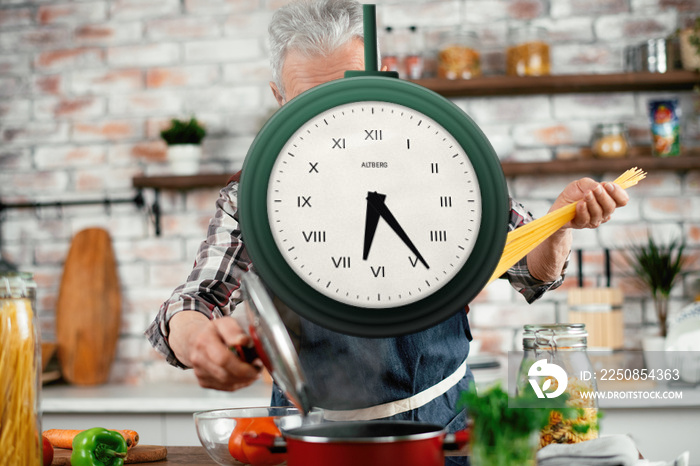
6:24
